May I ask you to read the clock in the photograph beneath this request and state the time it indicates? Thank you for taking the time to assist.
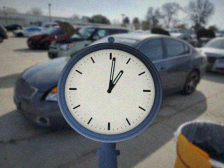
1:01
